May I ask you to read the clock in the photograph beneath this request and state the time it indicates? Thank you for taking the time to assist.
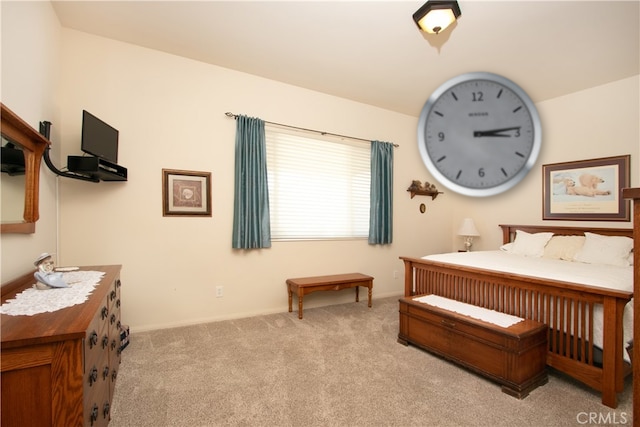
3:14
